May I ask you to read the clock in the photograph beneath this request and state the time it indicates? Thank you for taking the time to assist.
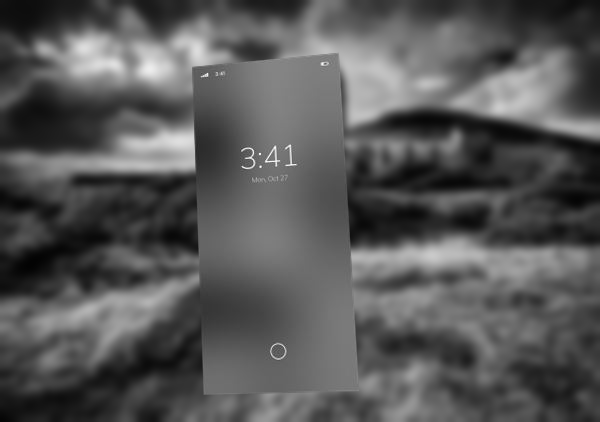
3:41
